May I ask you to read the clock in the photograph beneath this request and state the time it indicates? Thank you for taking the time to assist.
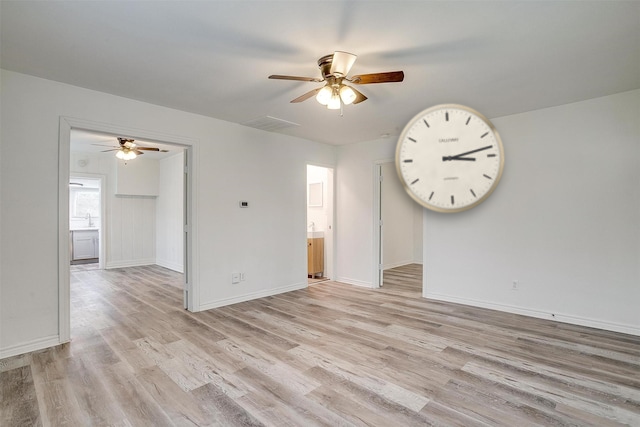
3:13
